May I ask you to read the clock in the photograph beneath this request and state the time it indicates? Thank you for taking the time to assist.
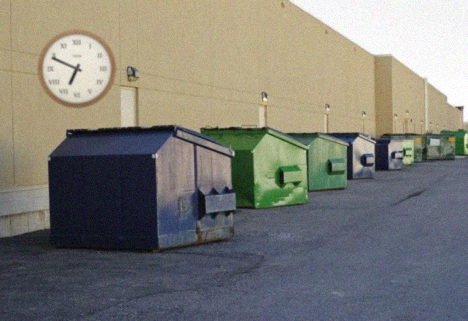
6:49
